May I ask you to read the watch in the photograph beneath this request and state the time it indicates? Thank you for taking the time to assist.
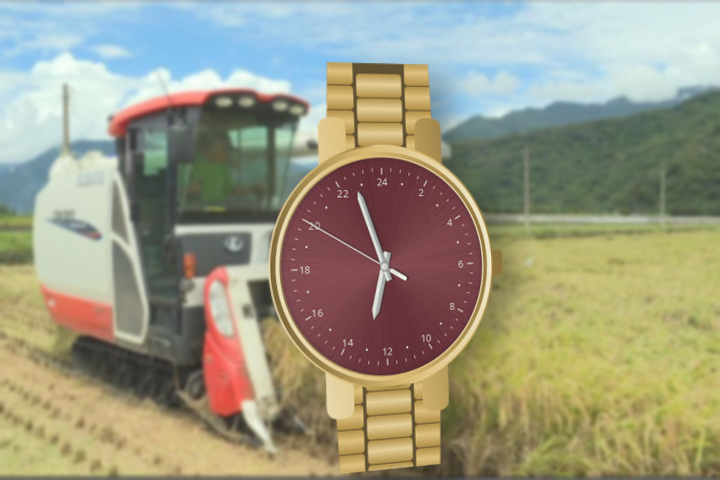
12:56:50
